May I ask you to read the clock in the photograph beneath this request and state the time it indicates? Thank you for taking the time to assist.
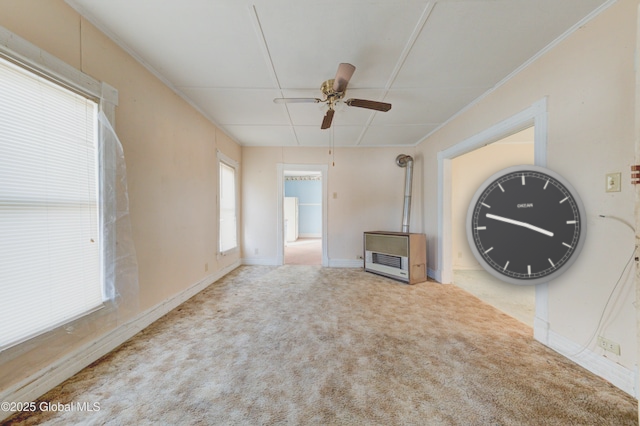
3:48
